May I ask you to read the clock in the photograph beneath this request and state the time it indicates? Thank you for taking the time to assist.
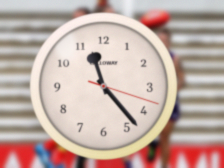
11:23:18
